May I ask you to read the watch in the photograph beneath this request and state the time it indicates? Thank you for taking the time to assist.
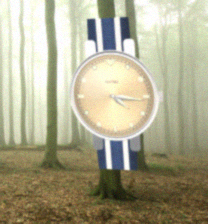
4:16
